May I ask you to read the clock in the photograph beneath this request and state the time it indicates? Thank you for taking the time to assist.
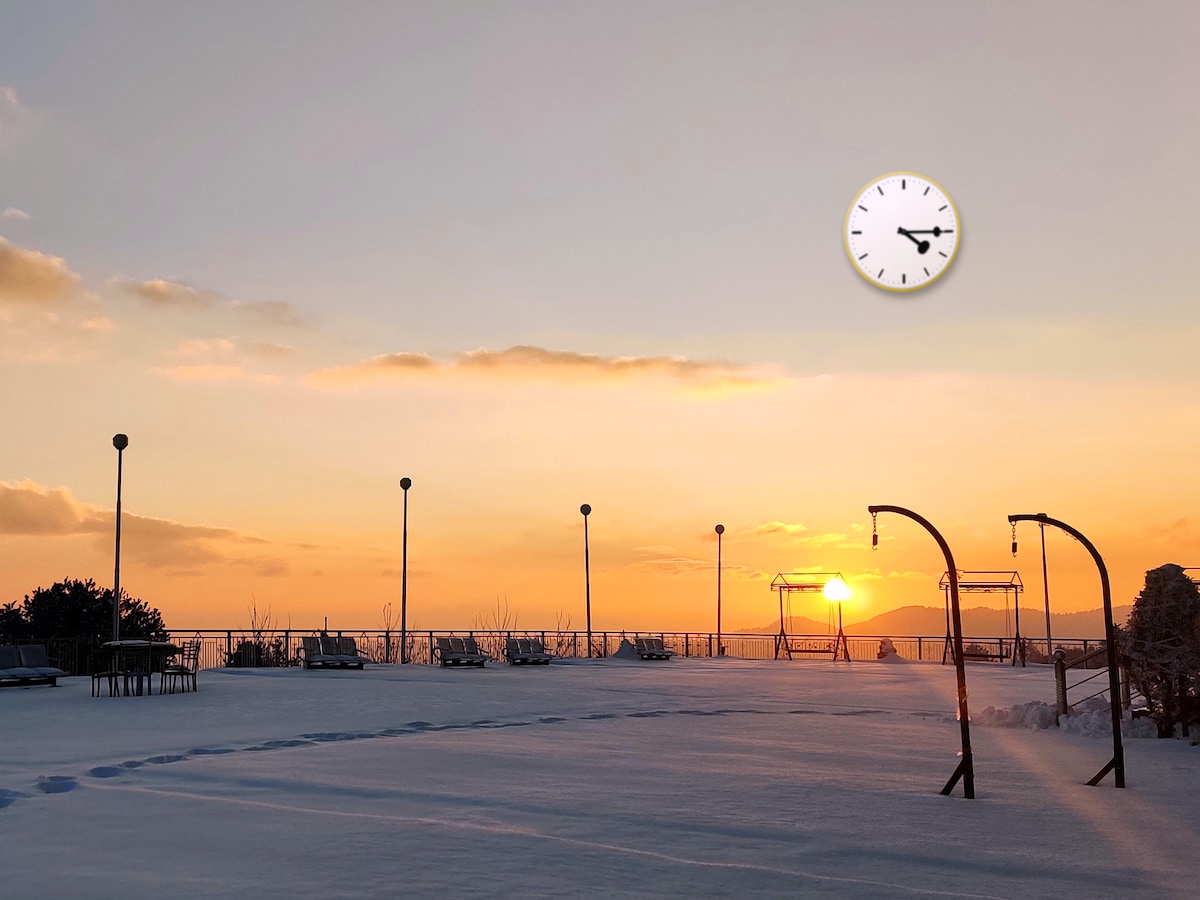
4:15
